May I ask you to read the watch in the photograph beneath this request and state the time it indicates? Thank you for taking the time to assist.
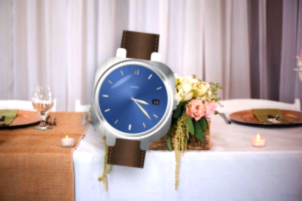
3:22
